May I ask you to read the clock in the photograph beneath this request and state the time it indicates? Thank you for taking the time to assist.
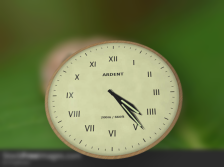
4:24
